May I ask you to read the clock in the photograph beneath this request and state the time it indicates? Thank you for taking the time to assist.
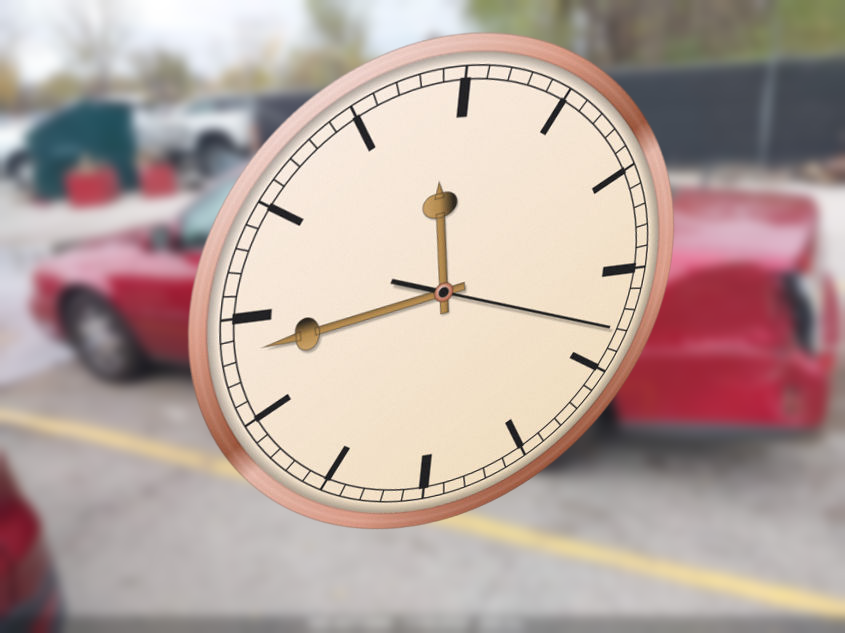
11:43:18
